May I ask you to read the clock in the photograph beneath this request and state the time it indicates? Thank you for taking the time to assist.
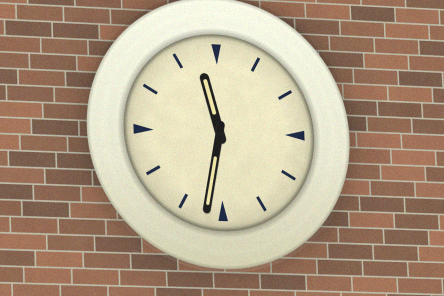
11:32
